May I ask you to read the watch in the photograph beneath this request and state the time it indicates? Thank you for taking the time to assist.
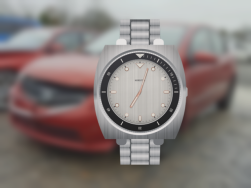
7:03
